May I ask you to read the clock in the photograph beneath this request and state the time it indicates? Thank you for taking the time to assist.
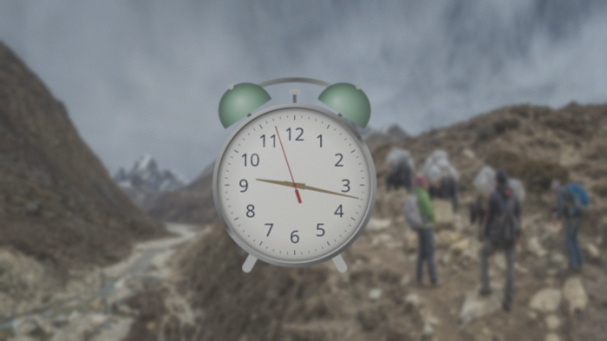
9:16:57
